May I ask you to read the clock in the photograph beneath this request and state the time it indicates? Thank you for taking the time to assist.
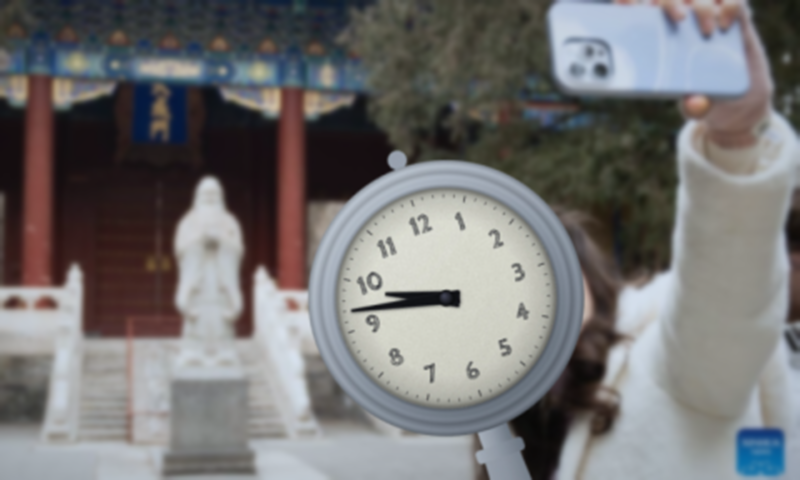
9:47
